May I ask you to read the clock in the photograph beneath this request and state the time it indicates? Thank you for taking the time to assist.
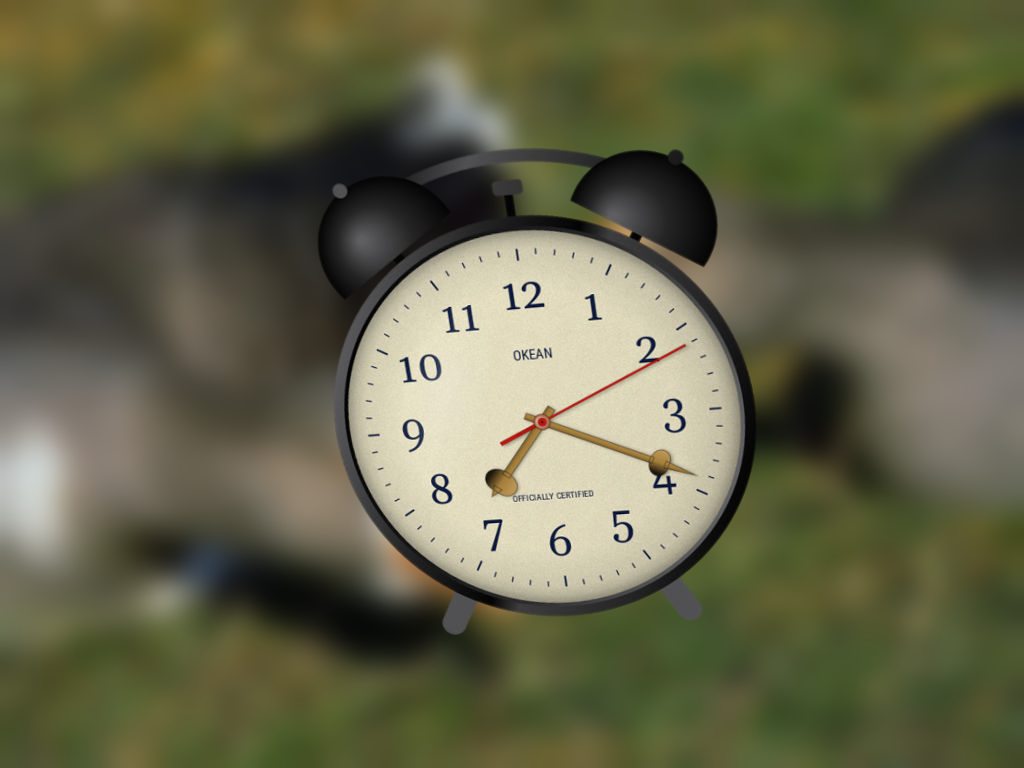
7:19:11
